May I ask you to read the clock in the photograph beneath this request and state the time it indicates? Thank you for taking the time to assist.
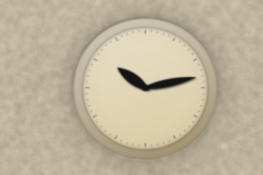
10:13
